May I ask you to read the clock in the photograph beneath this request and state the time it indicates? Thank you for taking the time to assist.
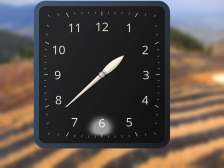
1:38
